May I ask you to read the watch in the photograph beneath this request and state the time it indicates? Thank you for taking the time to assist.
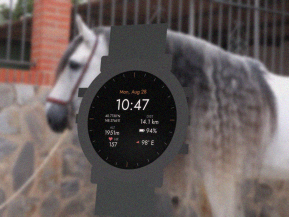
10:47
